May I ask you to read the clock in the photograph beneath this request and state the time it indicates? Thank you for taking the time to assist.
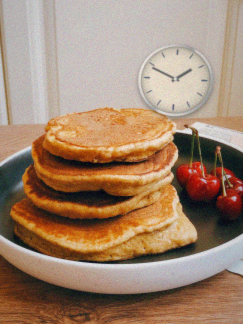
1:49
